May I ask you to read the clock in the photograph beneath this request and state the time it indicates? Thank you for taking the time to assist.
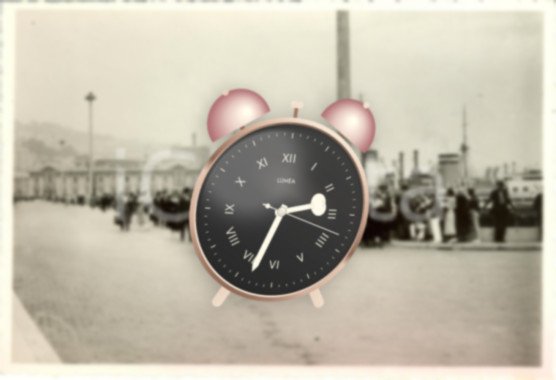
2:33:18
